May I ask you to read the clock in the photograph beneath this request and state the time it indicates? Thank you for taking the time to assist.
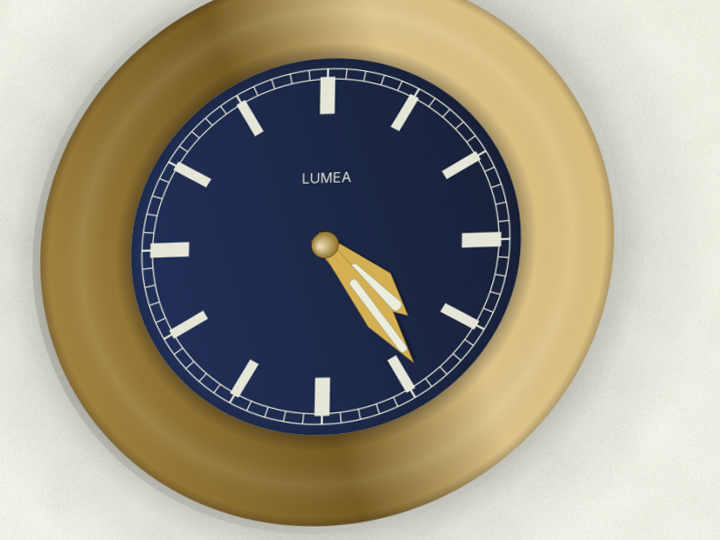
4:24
